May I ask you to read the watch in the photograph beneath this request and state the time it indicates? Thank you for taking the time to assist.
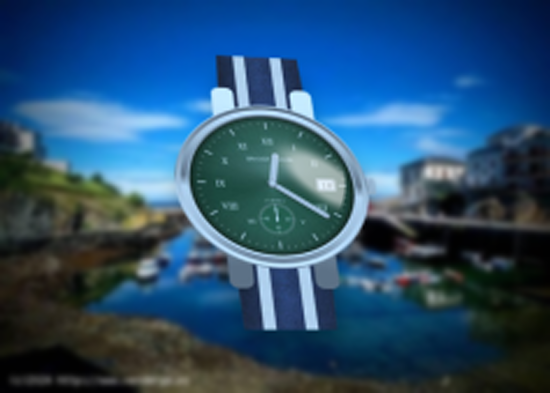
12:21
